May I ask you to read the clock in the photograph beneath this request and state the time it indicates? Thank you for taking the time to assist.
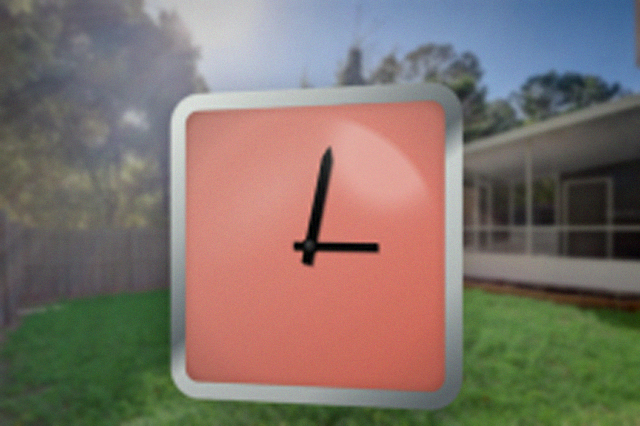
3:02
